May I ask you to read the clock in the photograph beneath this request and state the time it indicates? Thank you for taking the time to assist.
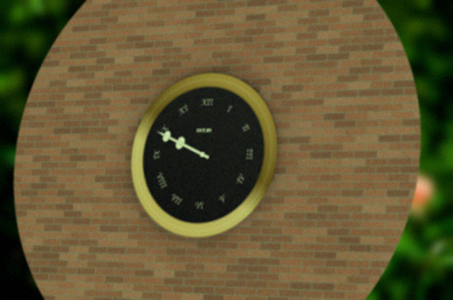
9:49
